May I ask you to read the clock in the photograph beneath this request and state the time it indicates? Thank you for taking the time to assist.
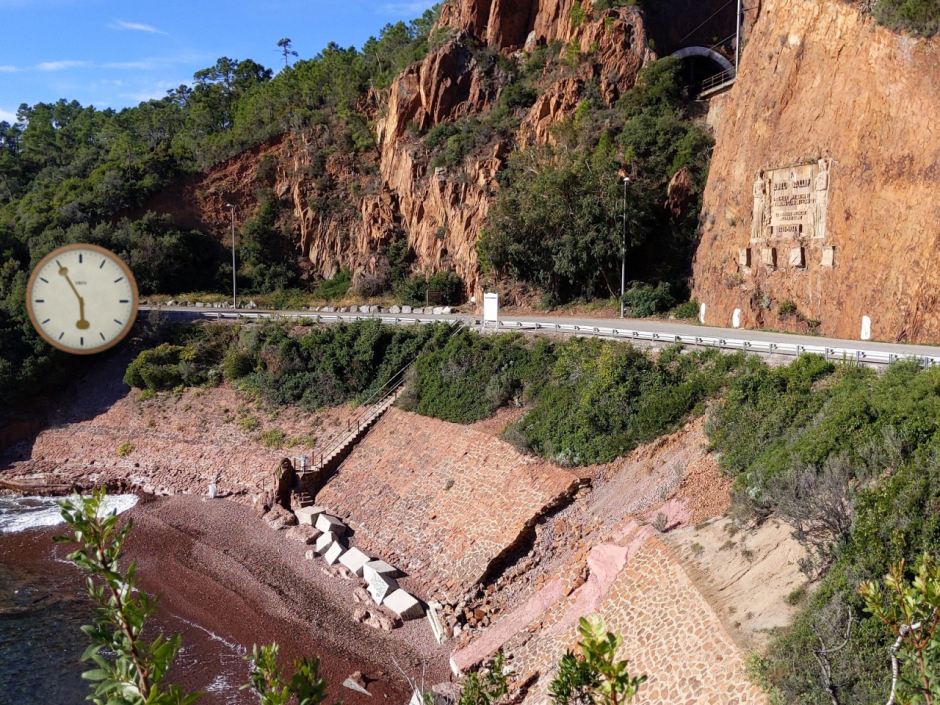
5:55
